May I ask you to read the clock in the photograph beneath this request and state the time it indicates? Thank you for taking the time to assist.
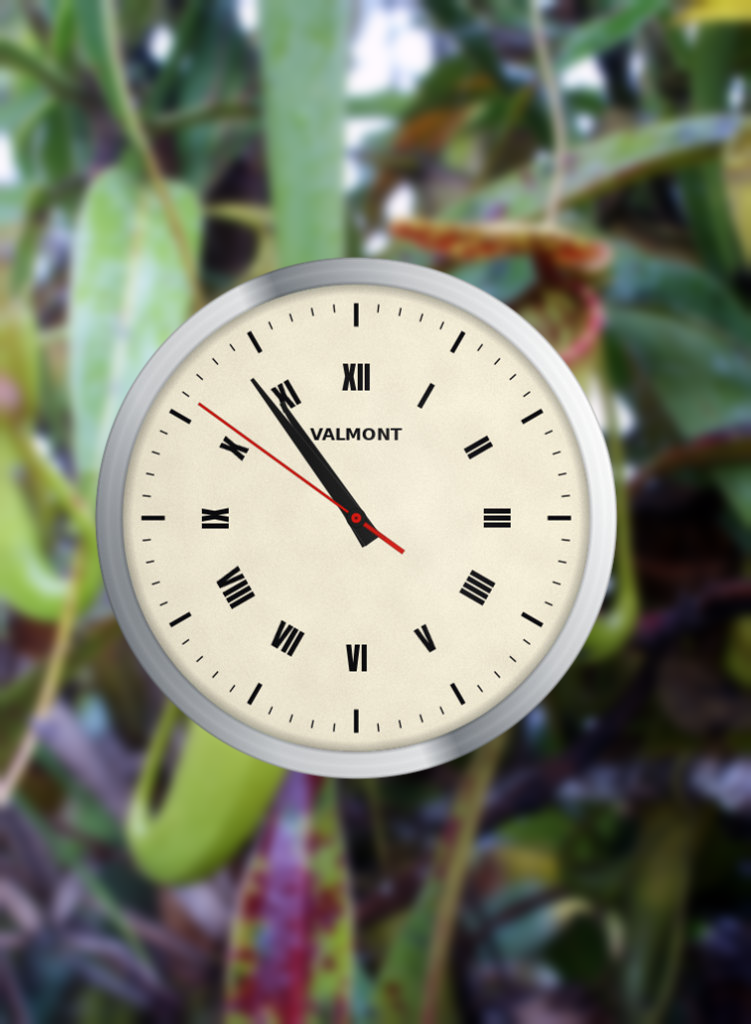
10:53:51
